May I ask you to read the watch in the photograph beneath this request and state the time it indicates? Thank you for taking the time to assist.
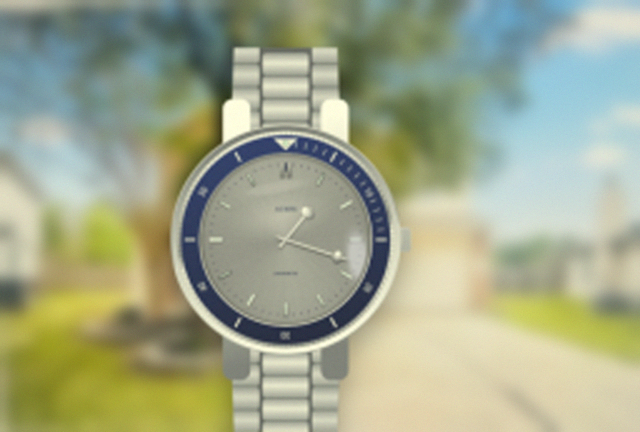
1:18
